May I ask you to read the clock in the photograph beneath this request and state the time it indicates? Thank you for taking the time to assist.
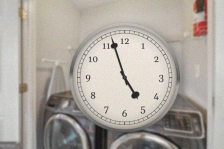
4:57
